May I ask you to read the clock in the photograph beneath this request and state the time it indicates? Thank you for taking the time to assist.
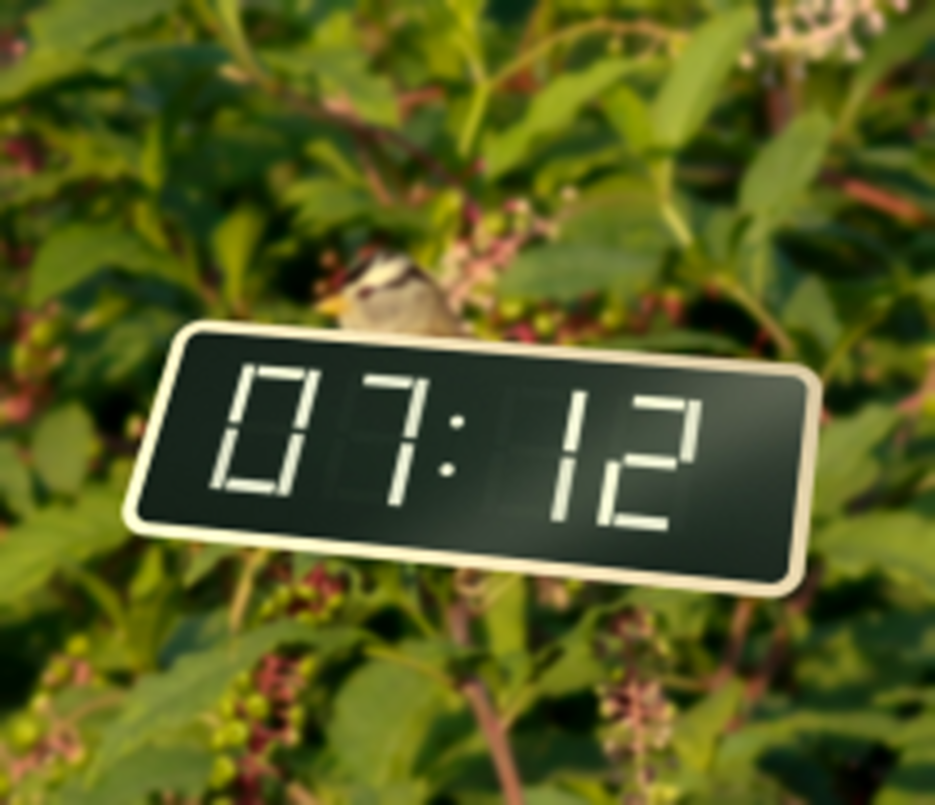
7:12
